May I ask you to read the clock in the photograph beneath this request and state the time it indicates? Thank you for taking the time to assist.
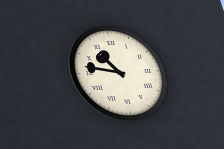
10:47
